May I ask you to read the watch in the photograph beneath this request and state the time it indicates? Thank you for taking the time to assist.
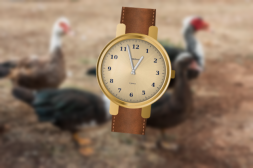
12:57
